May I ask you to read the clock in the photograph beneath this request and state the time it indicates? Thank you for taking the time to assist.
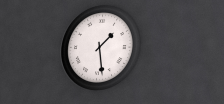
1:28
